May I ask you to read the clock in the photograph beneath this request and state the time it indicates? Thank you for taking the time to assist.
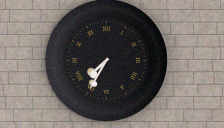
7:35
